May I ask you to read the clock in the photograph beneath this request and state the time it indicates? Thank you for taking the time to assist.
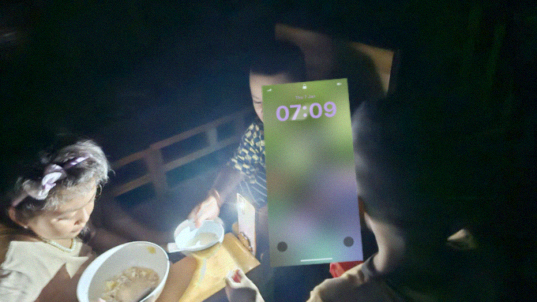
7:09
